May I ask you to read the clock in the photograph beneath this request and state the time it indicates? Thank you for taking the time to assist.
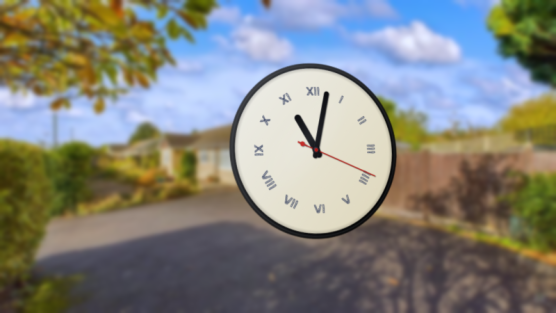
11:02:19
